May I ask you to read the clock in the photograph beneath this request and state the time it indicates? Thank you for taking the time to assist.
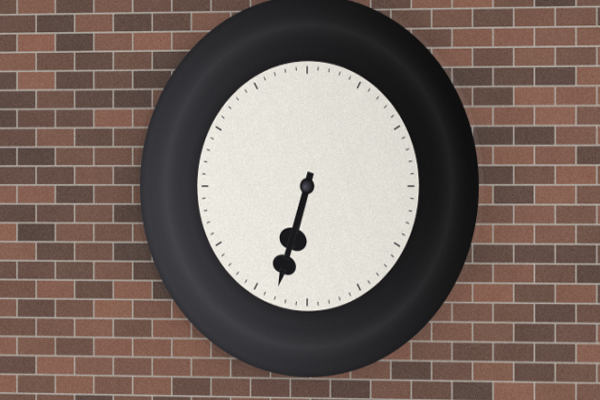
6:33
